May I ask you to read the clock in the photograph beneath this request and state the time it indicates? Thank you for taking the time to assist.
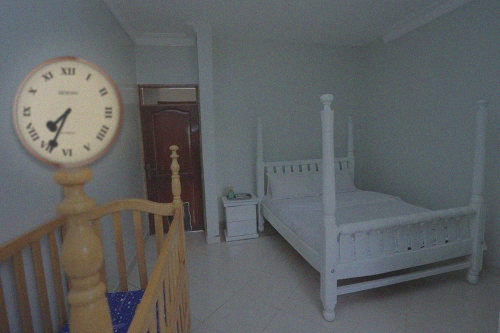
7:34
